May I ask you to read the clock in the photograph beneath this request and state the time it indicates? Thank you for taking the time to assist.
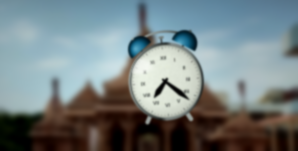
7:22
